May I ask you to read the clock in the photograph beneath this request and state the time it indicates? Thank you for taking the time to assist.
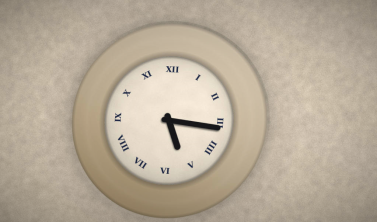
5:16
